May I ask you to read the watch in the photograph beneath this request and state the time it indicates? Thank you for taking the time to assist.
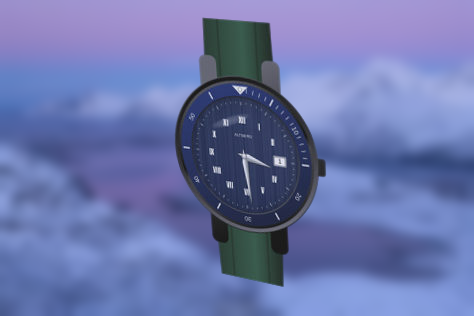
3:29
